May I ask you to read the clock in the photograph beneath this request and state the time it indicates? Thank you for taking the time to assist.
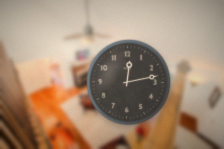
12:13
